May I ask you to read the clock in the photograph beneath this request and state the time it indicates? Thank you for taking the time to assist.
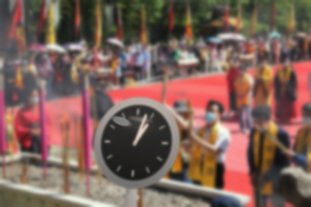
1:03
